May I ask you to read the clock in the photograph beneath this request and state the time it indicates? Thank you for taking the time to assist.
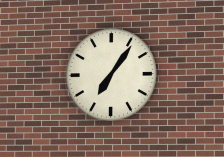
7:06
